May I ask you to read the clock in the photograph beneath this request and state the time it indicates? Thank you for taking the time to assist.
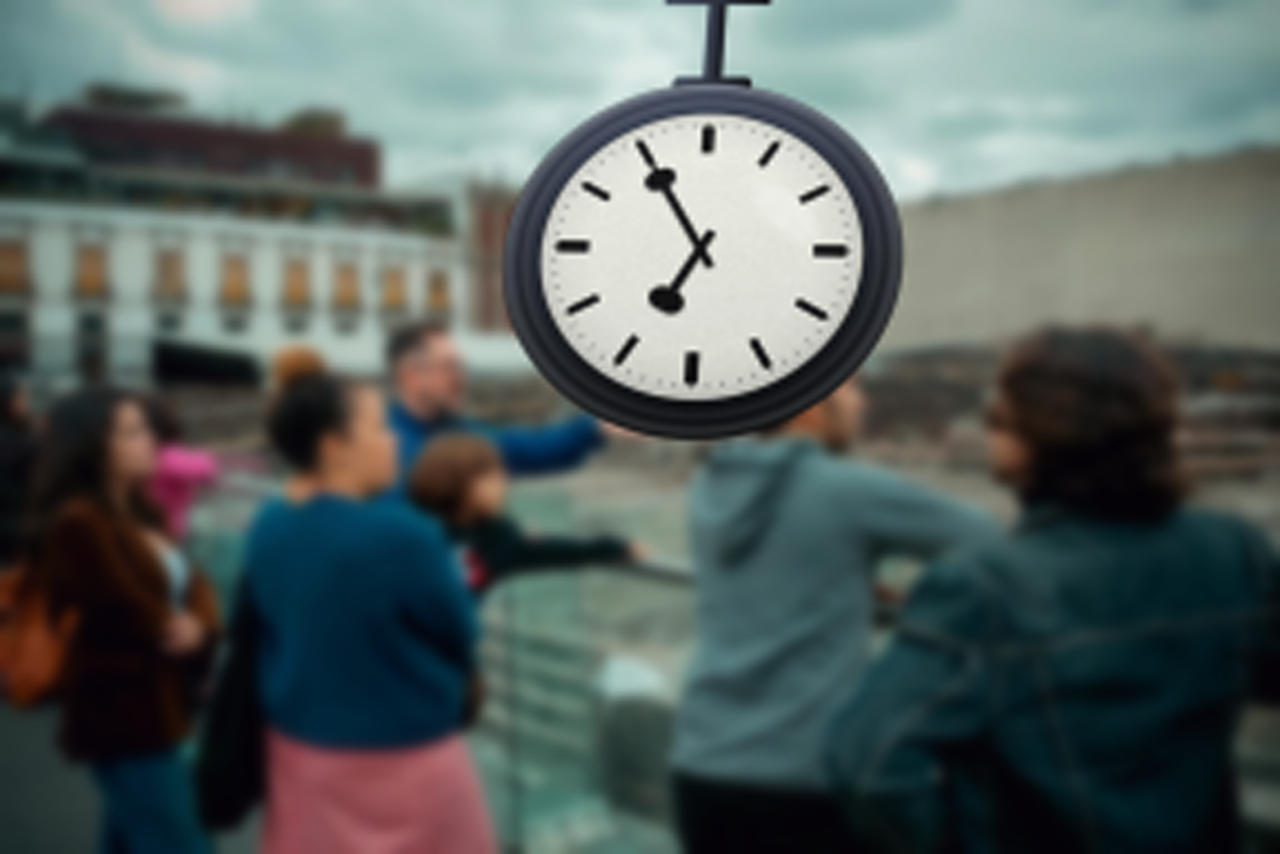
6:55
